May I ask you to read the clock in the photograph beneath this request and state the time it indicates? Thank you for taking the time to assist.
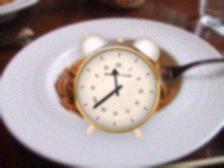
11:38
